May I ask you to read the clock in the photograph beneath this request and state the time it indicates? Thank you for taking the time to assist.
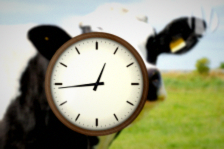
12:44
